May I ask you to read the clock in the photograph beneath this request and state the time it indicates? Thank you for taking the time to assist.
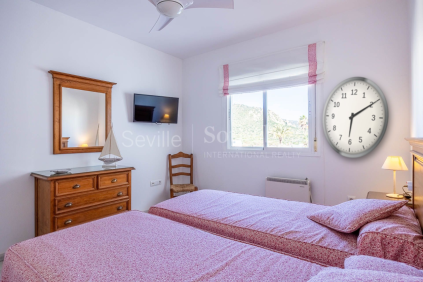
6:10
